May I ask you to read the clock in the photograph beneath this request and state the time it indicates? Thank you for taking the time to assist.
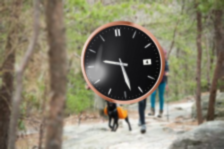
9:28
